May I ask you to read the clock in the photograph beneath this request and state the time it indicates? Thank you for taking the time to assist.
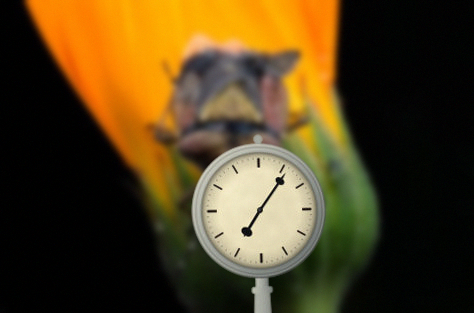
7:06
